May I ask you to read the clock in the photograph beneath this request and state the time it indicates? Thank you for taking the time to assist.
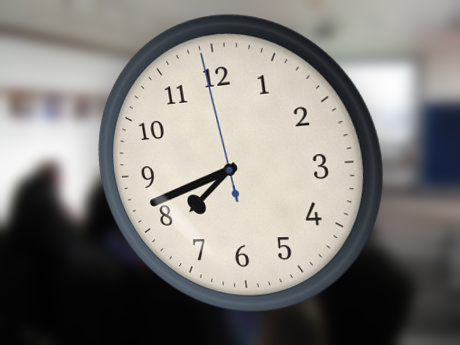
7:41:59
